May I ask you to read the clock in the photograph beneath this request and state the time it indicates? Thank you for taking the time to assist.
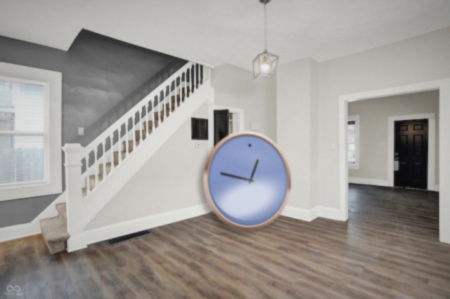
12:47
